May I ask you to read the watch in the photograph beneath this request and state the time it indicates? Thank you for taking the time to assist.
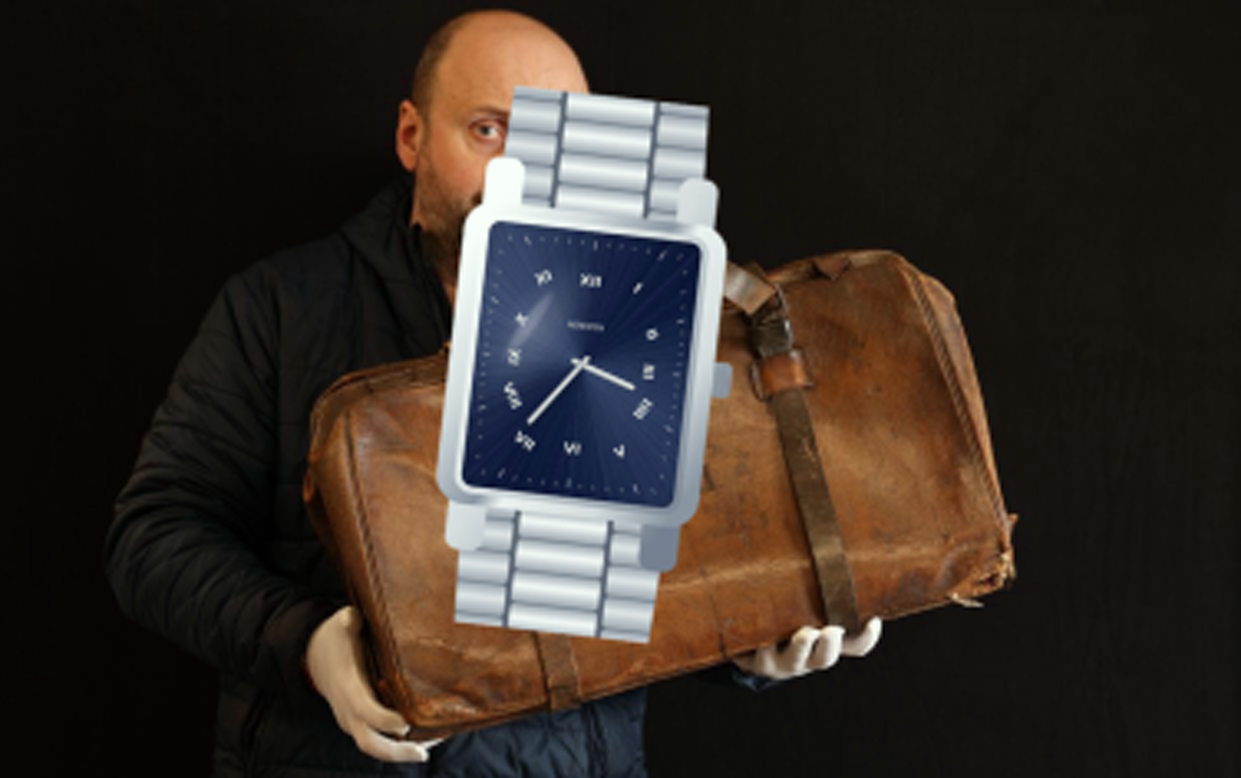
3:36
